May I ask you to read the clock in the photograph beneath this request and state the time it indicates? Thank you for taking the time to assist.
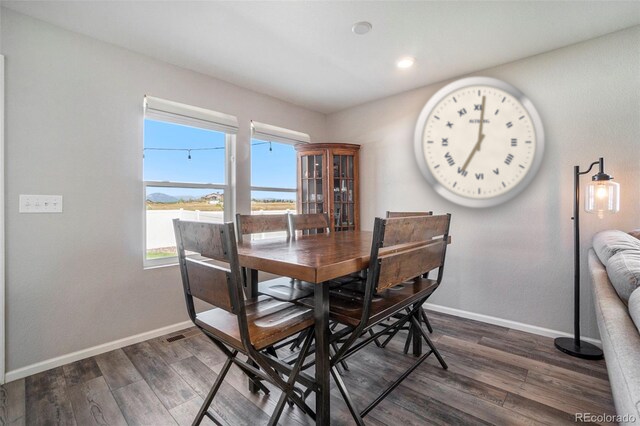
7:01
